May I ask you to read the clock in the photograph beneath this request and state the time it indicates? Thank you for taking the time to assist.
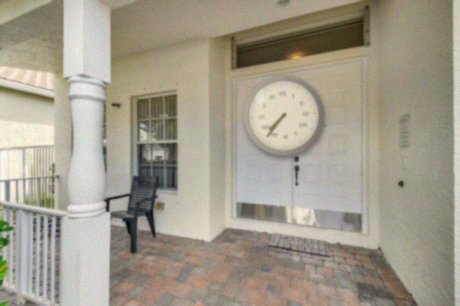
7:37
